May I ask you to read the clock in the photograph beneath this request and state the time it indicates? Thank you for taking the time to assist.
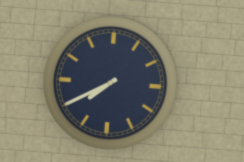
7:40
